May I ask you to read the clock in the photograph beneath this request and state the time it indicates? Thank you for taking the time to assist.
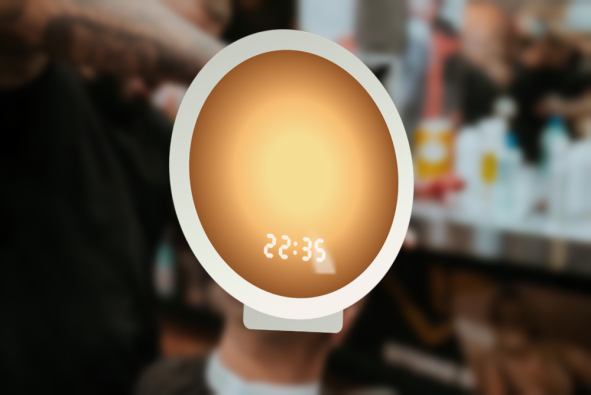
22:35
